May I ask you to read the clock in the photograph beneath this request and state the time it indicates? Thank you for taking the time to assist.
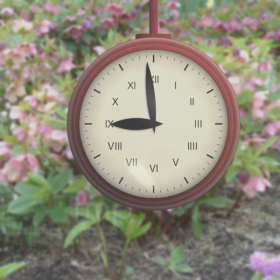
8:59
